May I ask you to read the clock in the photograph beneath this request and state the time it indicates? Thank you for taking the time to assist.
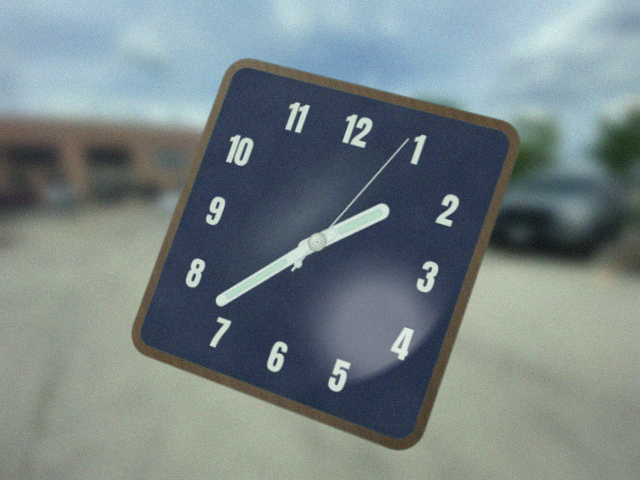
1:37:04
